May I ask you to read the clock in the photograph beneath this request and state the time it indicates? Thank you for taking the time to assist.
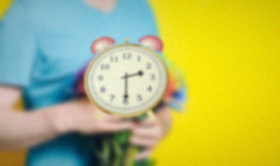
2:30
